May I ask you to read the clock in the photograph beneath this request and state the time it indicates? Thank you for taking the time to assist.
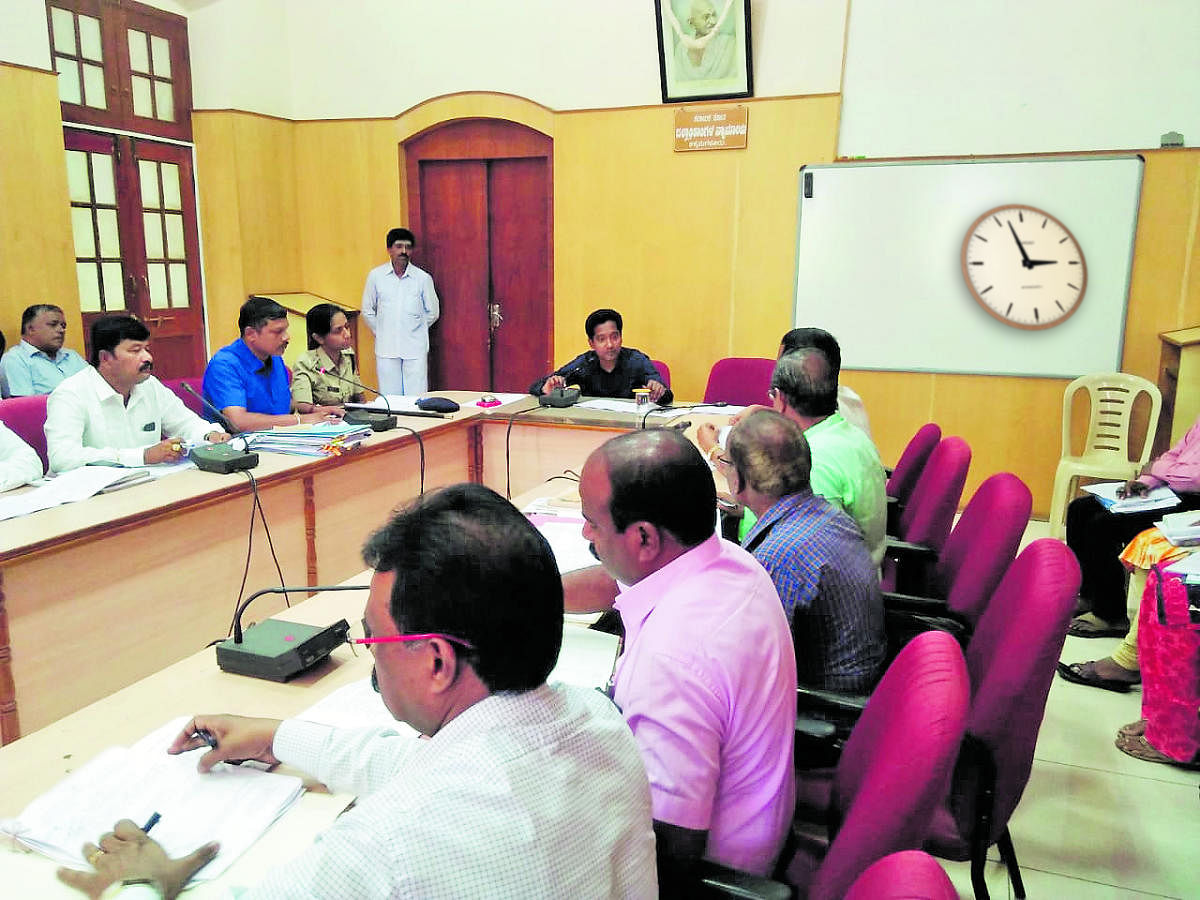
2:57
